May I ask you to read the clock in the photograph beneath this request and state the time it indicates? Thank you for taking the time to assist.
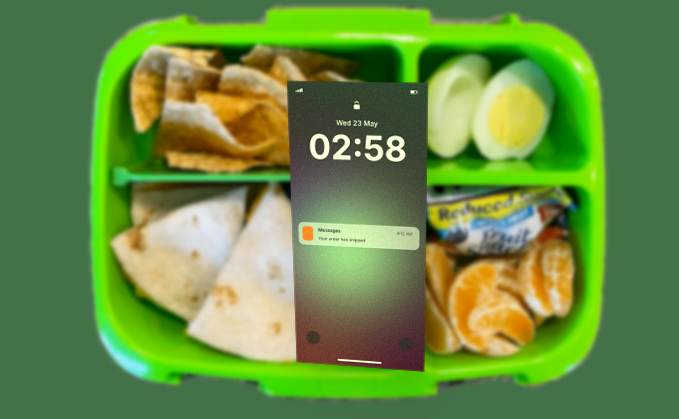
2:58
